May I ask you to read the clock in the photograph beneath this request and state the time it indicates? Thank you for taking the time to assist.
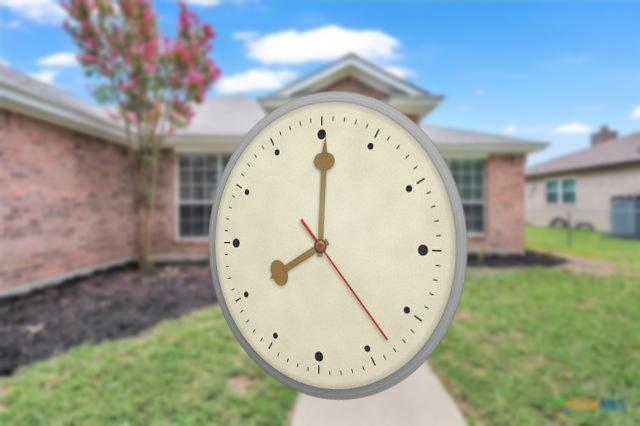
8:00:23
